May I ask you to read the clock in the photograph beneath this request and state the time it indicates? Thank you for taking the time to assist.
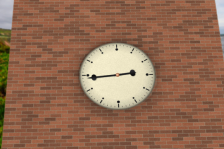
2:44
